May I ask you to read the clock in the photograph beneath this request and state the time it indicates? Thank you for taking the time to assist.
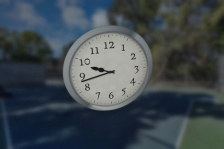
9:43
